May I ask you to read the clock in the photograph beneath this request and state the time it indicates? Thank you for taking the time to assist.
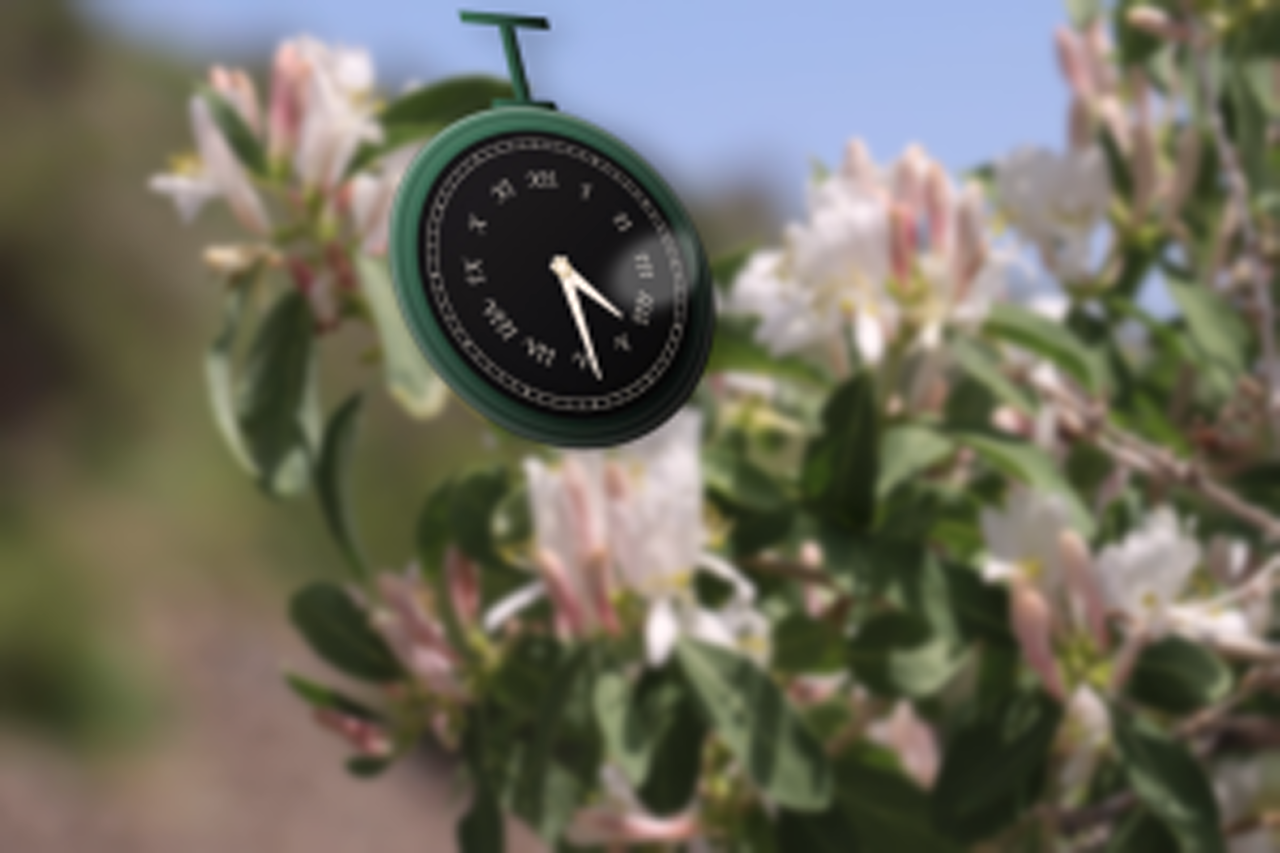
4:29
